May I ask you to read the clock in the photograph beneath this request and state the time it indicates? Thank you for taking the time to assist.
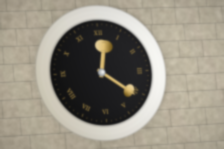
12:21
